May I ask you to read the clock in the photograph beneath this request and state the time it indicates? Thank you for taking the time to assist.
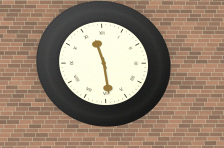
11:29
